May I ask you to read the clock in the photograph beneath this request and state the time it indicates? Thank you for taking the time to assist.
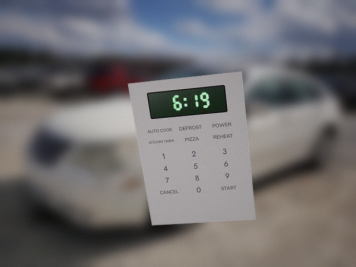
6:19
